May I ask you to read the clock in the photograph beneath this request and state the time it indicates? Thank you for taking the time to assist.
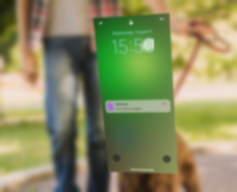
15:50
